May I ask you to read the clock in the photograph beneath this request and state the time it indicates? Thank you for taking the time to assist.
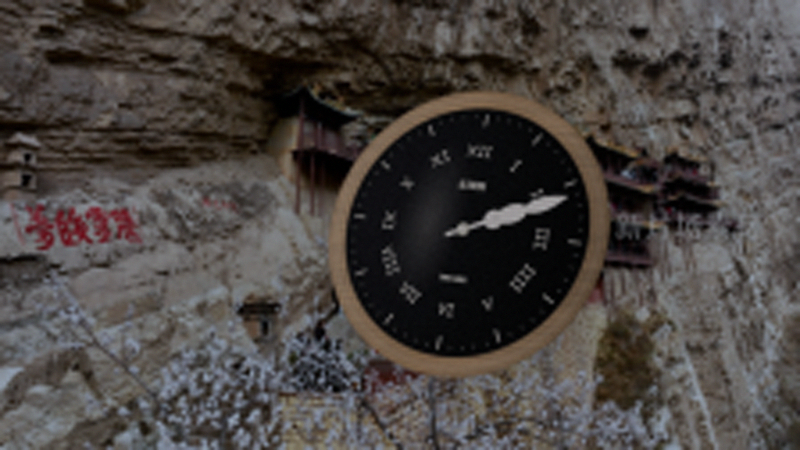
2:11
